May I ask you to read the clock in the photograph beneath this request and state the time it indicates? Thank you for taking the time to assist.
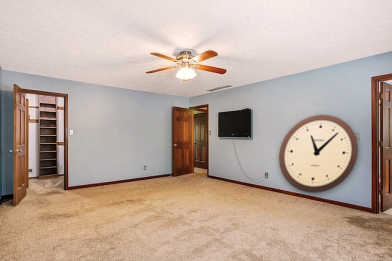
11:07
